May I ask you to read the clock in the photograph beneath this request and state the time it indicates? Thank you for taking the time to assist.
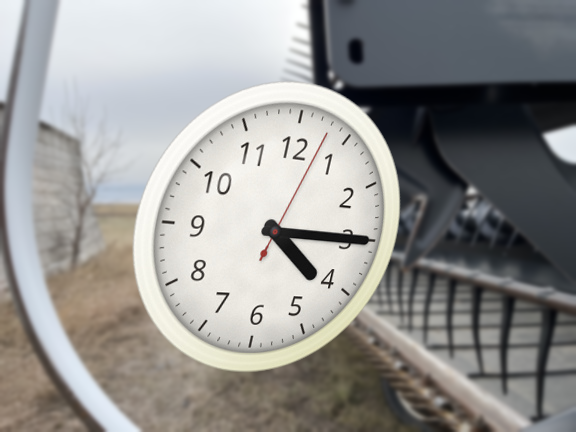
4:15:03
